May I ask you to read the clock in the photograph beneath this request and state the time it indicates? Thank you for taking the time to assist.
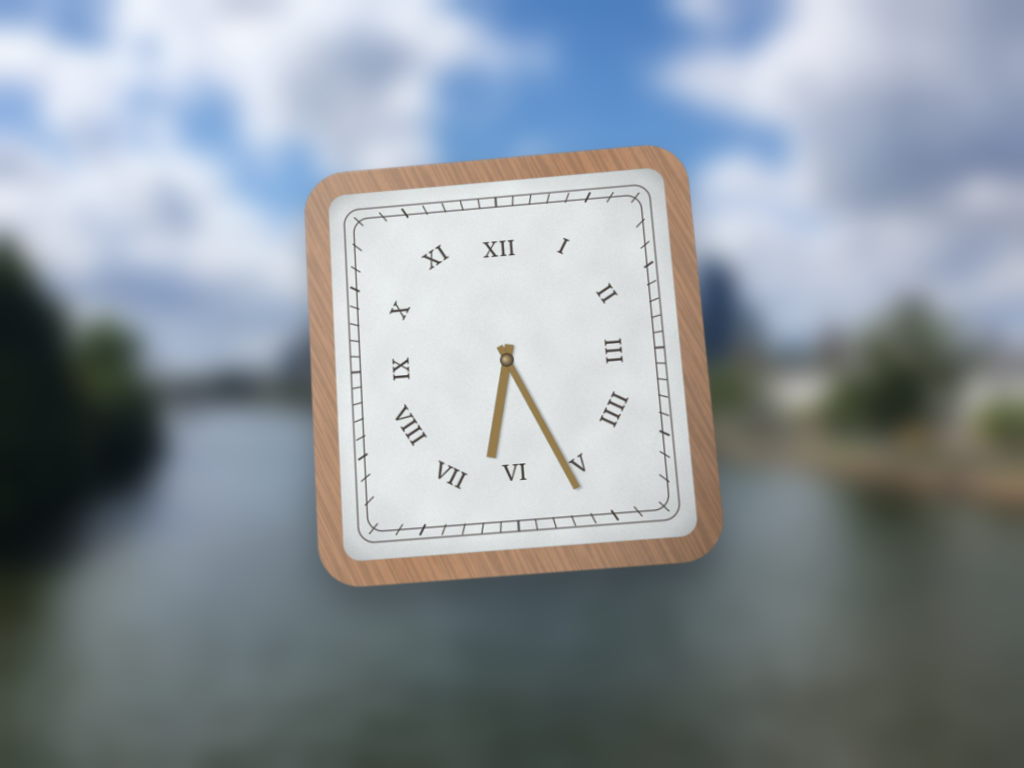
6:26
